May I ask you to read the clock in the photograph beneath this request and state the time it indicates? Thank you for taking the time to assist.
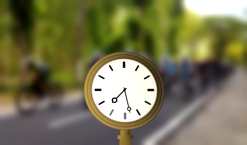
7:28
